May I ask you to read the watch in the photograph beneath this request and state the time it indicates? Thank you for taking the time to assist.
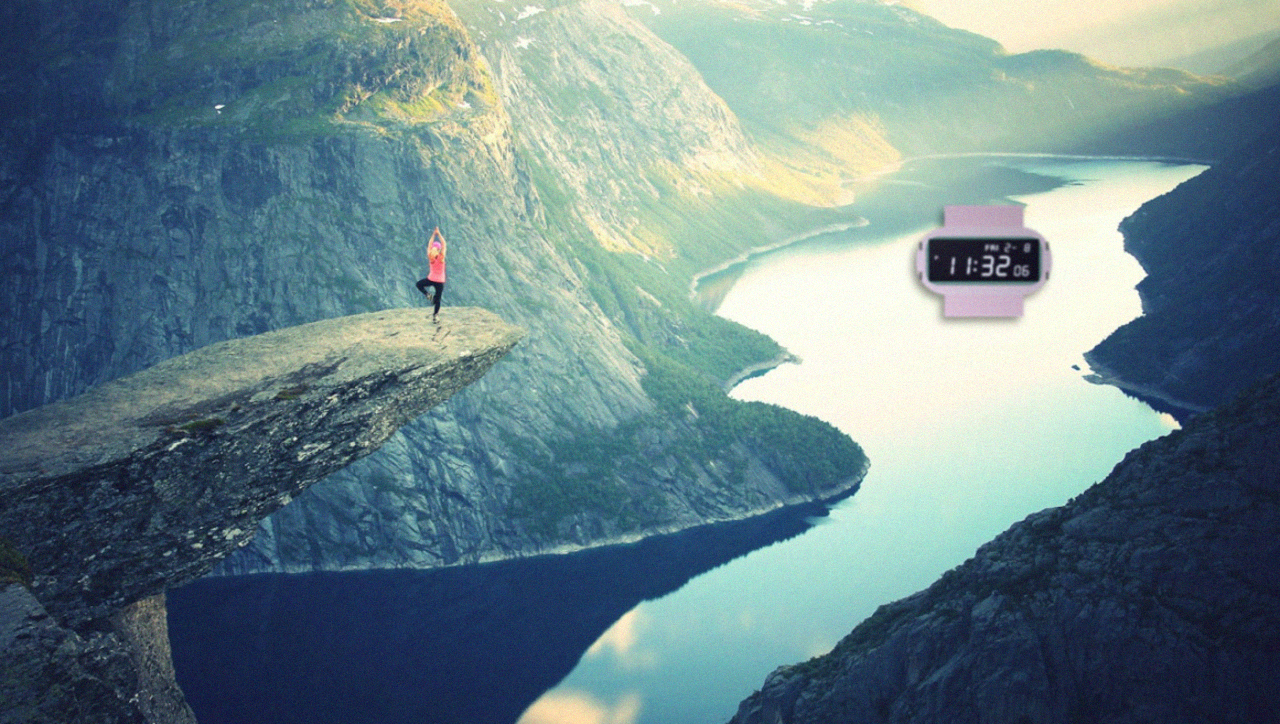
11:32
